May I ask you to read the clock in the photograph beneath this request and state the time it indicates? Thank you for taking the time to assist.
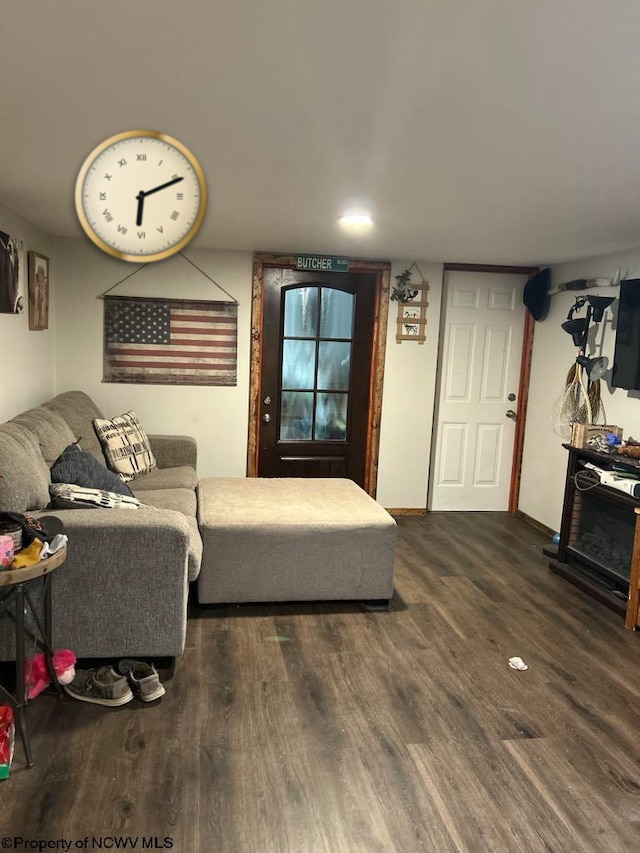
6:11
